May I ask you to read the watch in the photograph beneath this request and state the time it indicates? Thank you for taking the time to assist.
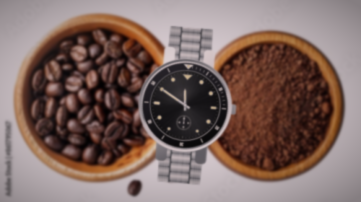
11:50
